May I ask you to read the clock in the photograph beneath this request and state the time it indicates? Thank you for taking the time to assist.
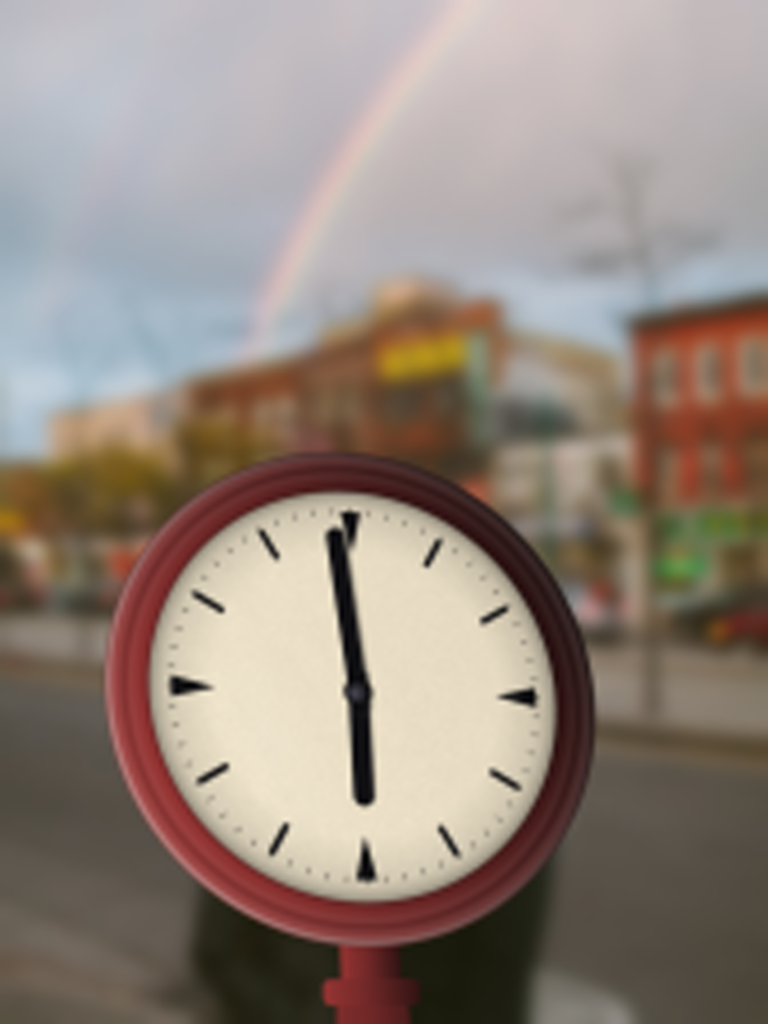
5:59
